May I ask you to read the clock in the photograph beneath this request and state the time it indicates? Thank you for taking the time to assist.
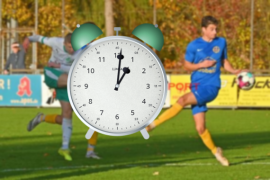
1:01
